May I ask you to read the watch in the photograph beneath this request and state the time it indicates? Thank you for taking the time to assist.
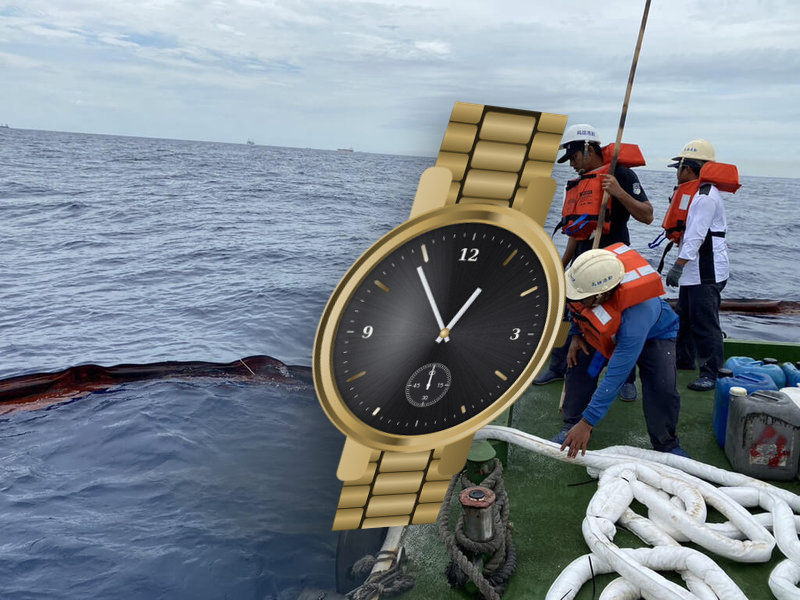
12:54
